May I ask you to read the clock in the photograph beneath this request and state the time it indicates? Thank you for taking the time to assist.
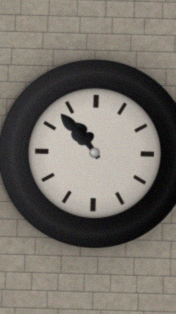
10:53
